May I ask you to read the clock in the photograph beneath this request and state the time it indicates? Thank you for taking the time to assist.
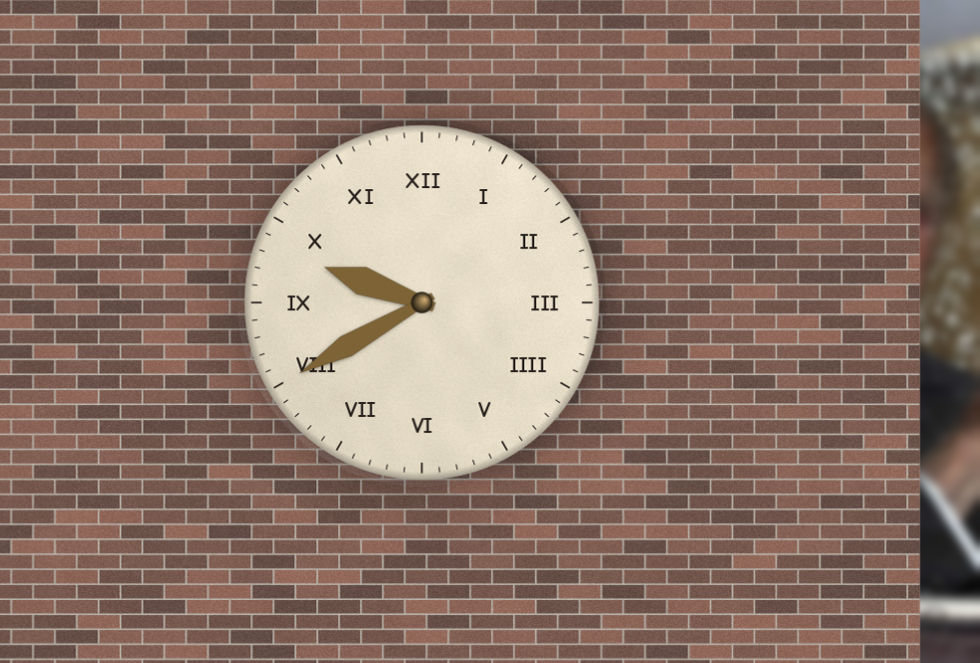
9:40
